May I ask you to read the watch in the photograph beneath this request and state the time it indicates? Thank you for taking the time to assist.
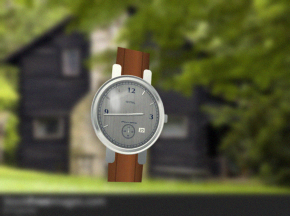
2:44
